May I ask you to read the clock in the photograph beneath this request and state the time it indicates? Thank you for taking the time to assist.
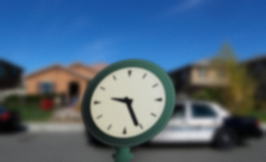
9:26
